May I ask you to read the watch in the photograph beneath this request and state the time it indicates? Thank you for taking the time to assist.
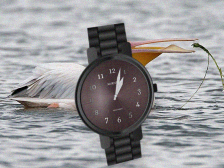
1:03
